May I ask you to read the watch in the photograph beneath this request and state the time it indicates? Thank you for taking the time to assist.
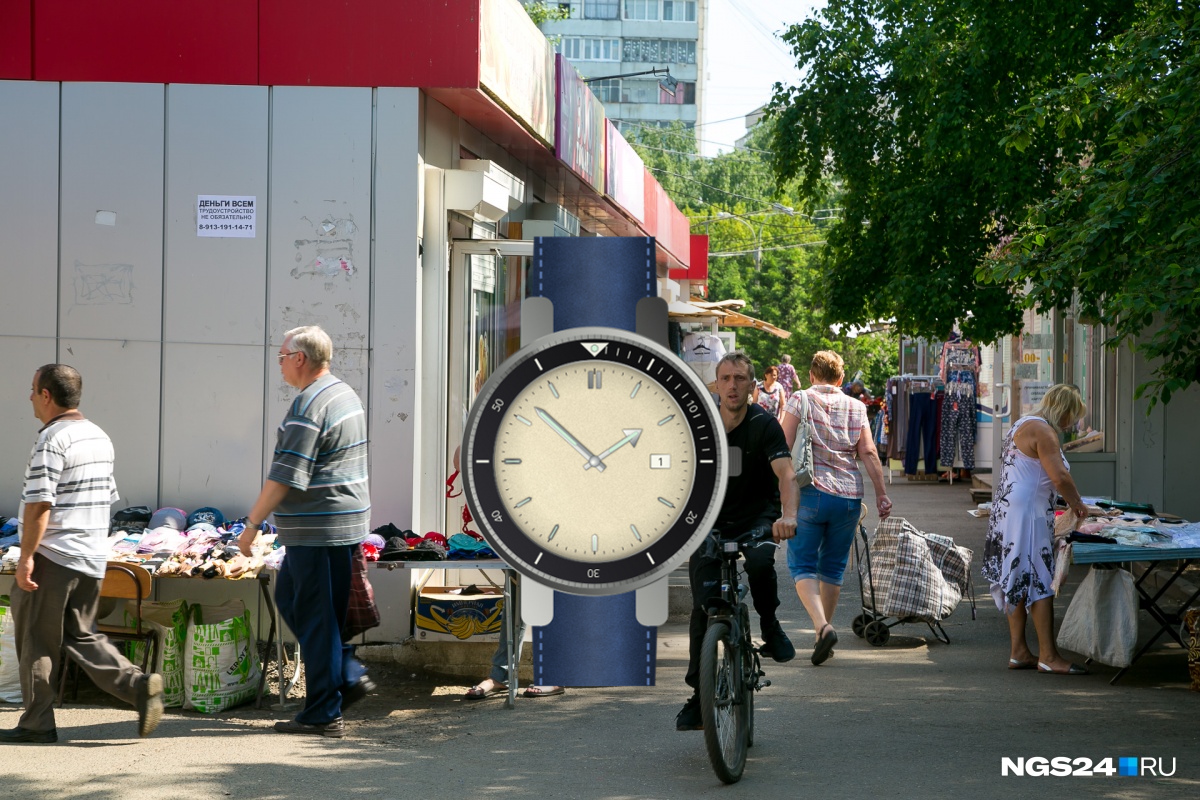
1:52
